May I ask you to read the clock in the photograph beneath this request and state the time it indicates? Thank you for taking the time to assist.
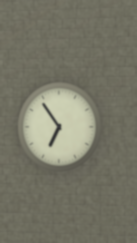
6:54
